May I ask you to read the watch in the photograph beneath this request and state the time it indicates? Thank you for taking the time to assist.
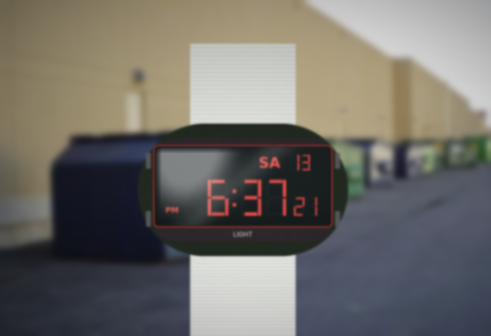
6:37:21
